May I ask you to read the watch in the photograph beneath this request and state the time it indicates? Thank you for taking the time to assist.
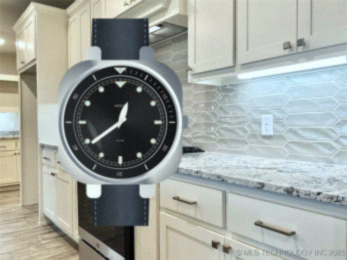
12:39
